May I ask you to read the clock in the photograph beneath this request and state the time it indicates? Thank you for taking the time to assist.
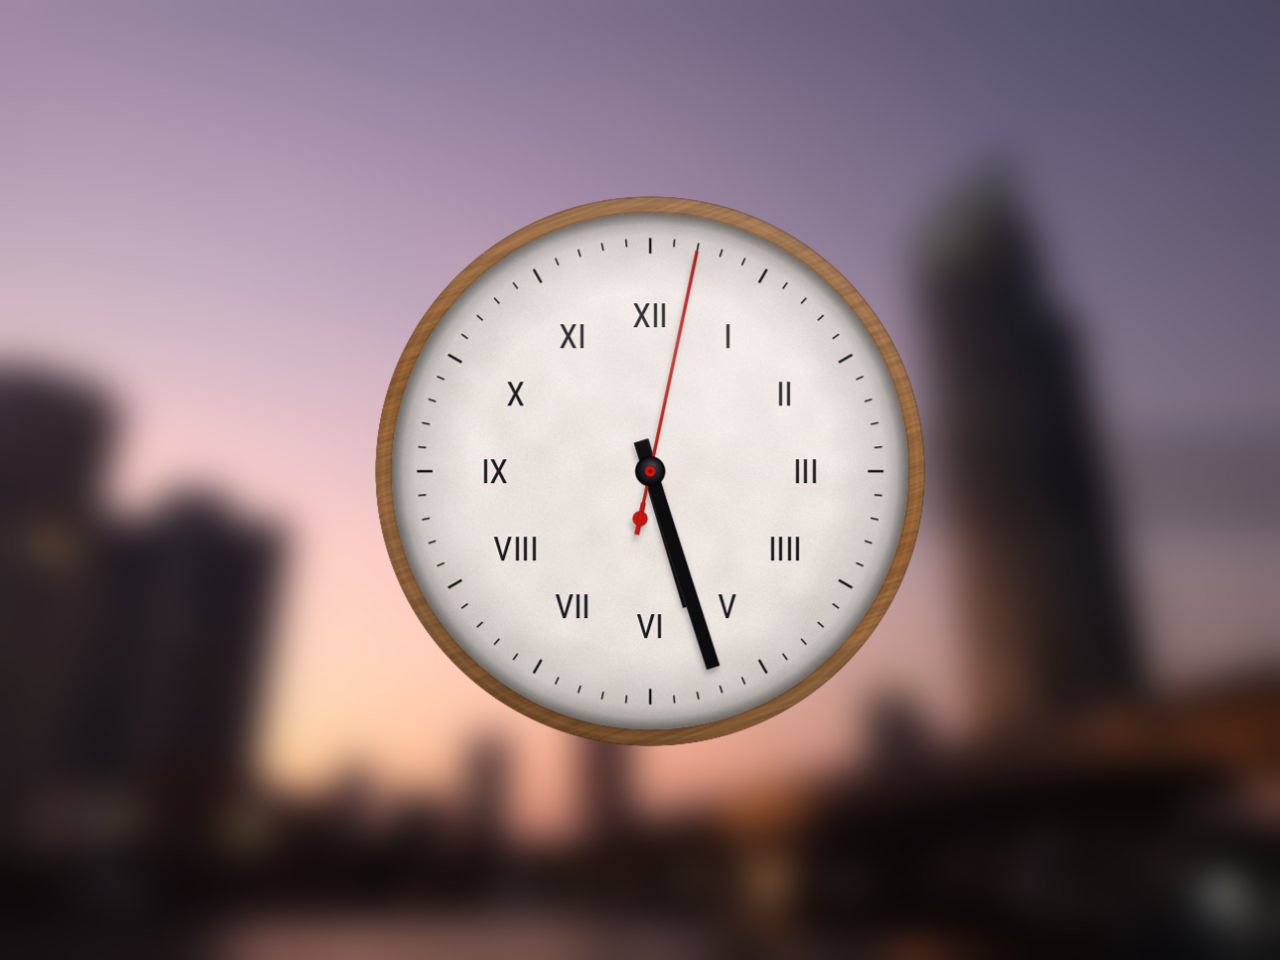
5:27:02
